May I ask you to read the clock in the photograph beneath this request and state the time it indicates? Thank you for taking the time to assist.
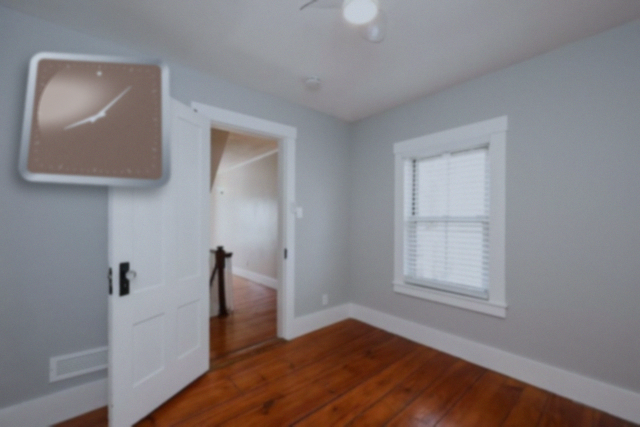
8:07
